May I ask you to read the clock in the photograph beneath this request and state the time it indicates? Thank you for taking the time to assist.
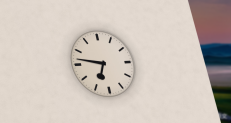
6:47
